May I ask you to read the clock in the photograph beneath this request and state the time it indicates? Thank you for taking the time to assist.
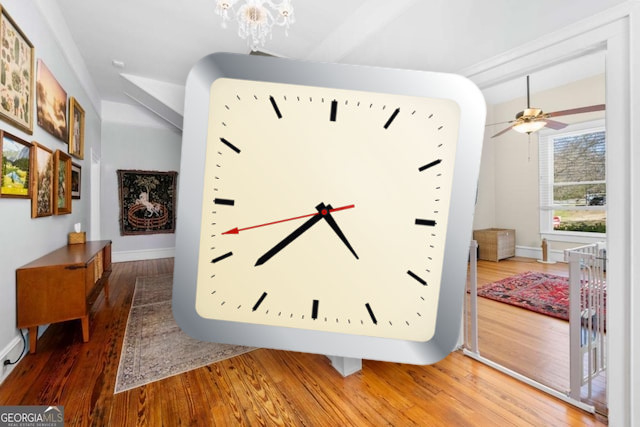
4:37:42
